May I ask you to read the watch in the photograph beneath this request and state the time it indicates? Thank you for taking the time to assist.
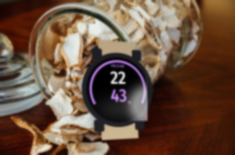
22:43
